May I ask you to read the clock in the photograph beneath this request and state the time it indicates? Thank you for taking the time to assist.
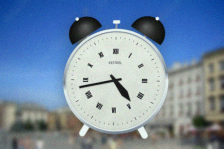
4:43
